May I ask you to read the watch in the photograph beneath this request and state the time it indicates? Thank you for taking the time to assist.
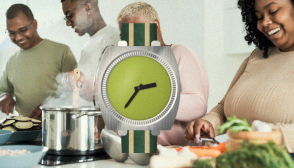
2:36
